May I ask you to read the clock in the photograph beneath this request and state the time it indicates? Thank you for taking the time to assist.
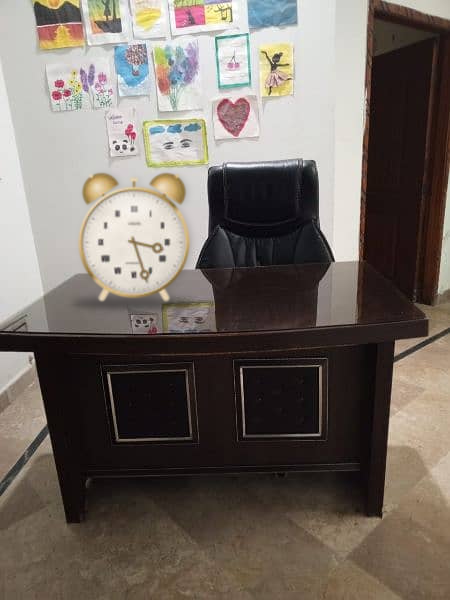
3:27
